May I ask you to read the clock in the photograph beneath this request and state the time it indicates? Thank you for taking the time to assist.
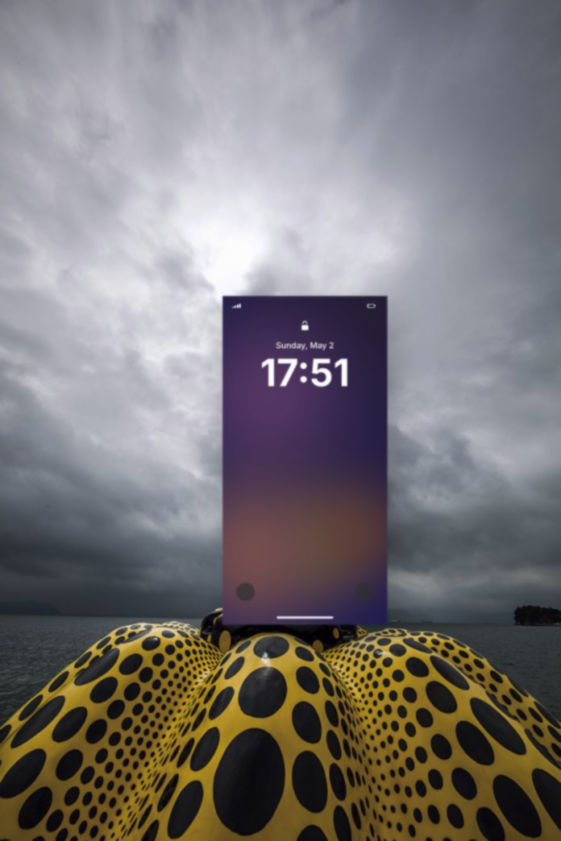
17:51
